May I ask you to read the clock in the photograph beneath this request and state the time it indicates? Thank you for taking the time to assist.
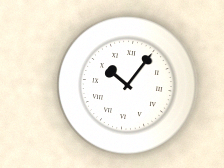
10:05
